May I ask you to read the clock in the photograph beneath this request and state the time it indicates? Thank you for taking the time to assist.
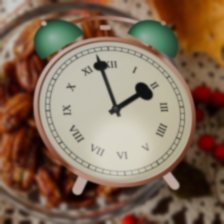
1:58
